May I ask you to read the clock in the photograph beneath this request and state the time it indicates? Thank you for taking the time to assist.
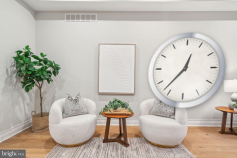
12:37
